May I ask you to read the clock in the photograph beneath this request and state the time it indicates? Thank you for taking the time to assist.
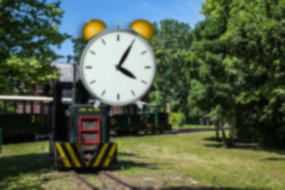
4:05
